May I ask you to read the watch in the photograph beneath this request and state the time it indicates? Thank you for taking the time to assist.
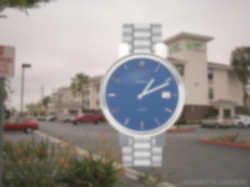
1:11
